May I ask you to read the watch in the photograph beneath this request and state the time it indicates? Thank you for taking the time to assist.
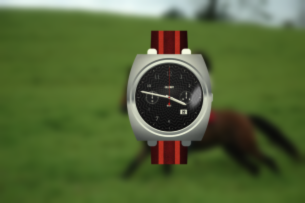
3:47
